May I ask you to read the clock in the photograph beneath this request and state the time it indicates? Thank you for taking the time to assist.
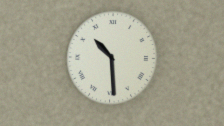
10:29
